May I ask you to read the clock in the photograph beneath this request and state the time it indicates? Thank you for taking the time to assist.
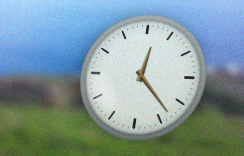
12:23
